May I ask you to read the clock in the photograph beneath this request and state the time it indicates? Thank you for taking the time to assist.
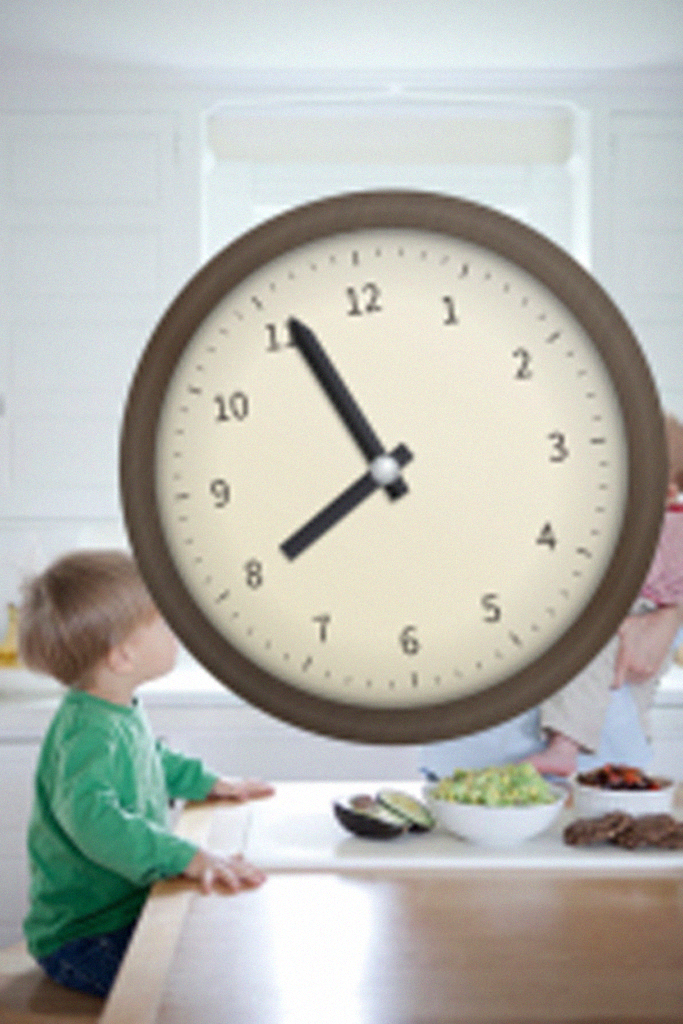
7:56
